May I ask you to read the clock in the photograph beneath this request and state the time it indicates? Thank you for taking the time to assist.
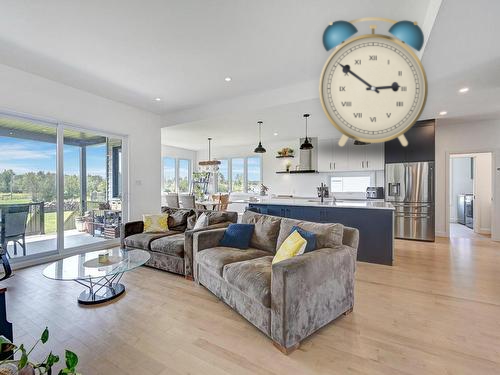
2:51
